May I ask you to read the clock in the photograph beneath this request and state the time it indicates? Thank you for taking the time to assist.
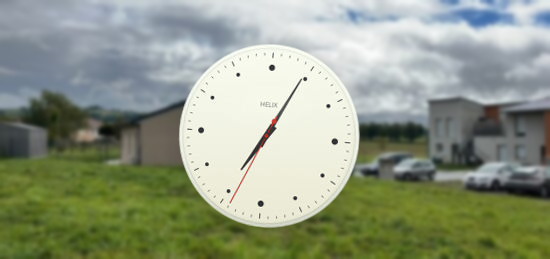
7:04:34
